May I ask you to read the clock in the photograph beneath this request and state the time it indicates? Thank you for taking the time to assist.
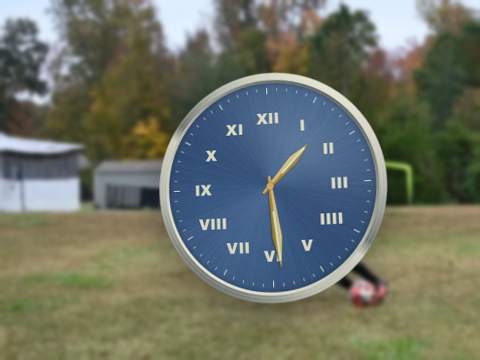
1:29
